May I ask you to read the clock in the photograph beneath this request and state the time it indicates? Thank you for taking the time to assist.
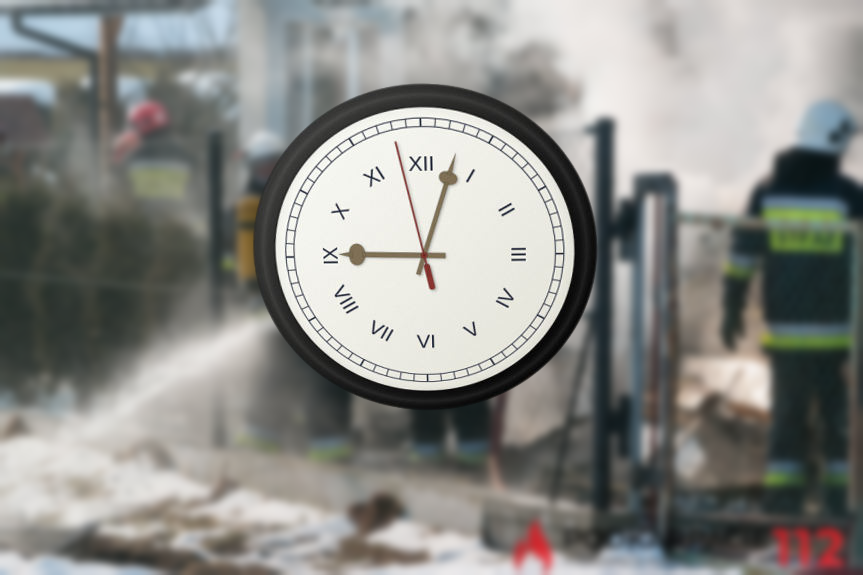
9:02:58
